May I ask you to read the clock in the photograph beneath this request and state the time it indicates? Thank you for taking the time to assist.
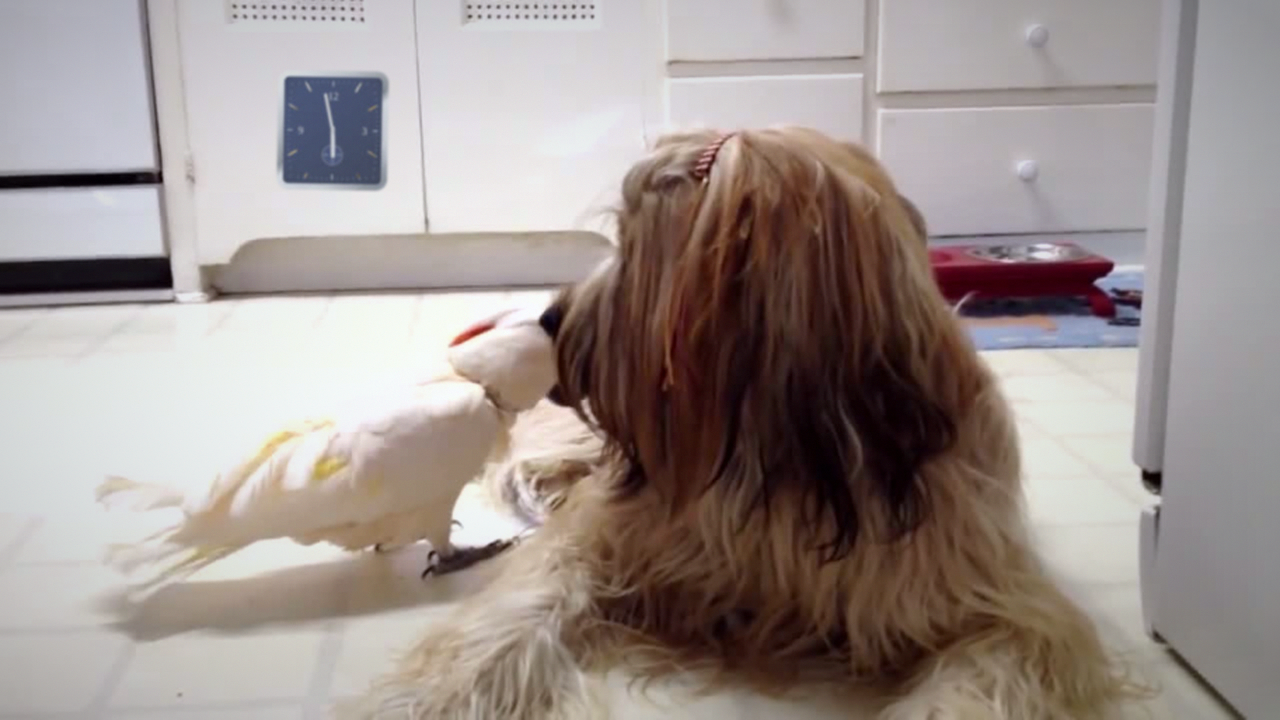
5:58
